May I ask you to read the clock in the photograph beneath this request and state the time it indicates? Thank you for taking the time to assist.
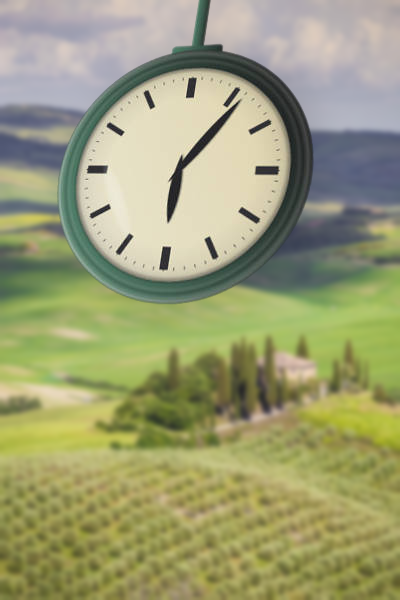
6:06
